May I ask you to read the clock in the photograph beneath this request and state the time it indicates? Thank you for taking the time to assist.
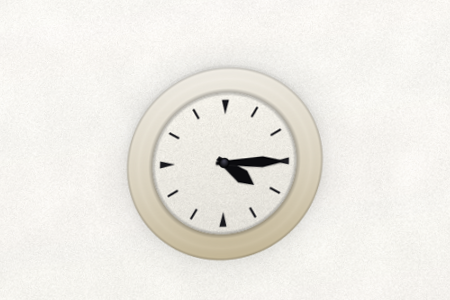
4:15
